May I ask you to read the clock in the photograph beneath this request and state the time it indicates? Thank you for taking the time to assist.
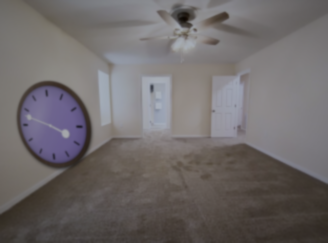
3:48
